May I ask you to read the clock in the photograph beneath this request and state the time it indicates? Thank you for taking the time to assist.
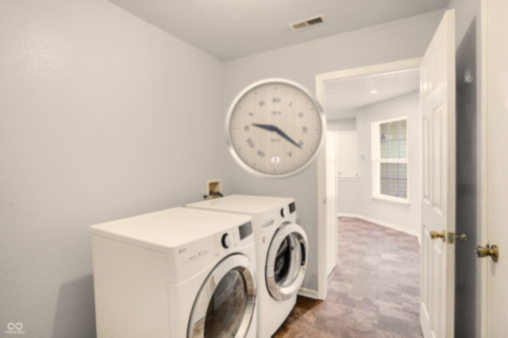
9:21
